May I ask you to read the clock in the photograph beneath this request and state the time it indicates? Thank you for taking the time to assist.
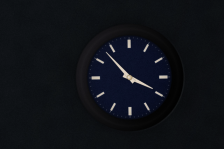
3:53
